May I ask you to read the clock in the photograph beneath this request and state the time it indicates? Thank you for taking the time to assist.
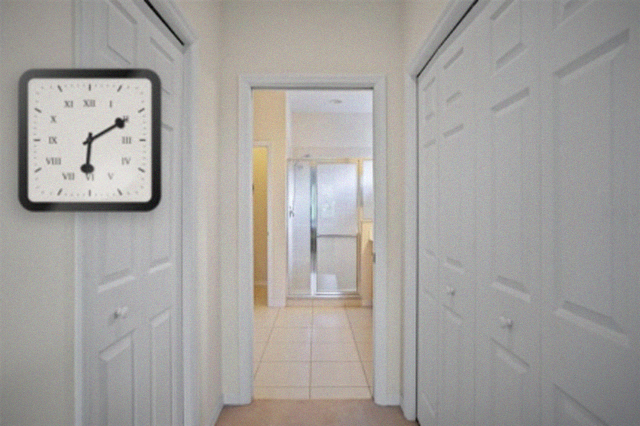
6:10
